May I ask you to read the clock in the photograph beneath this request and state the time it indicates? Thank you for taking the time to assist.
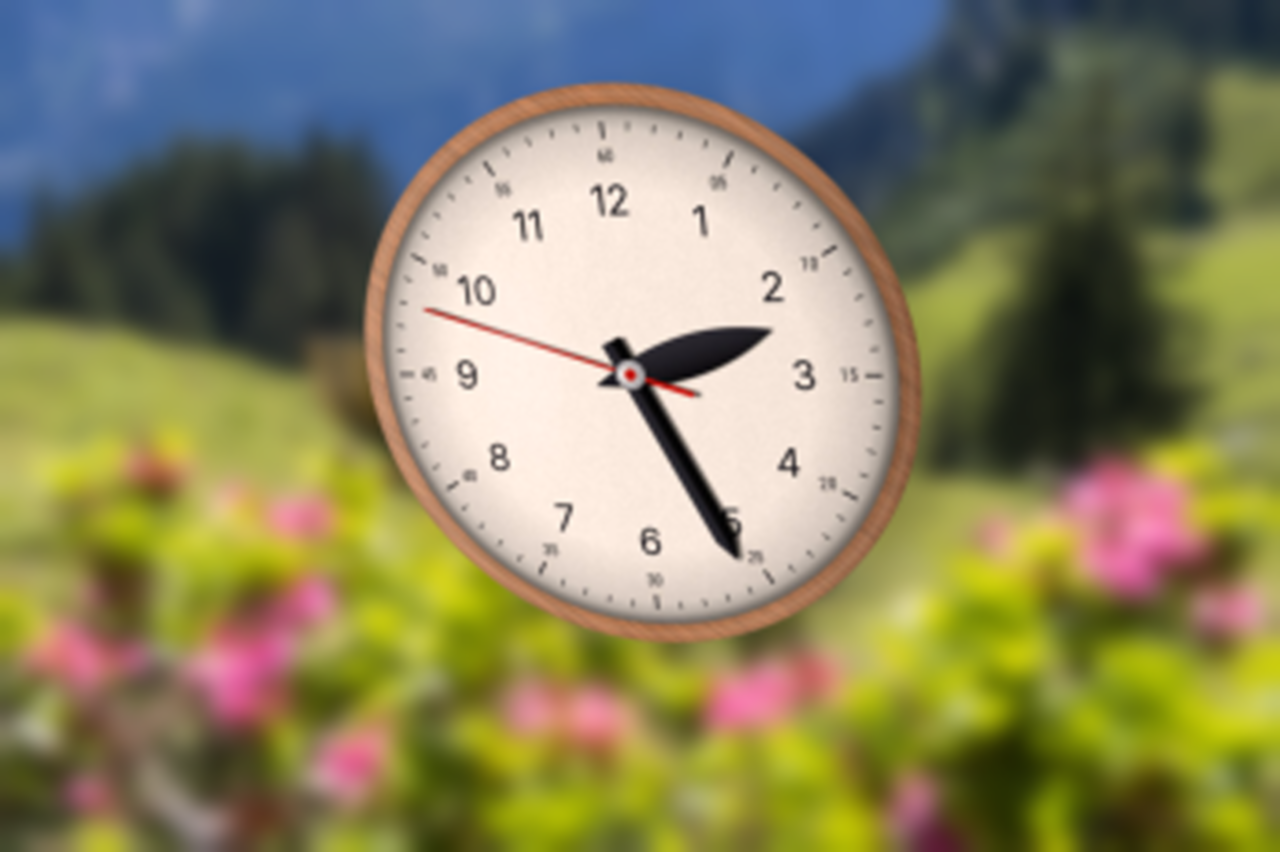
2:25:48
